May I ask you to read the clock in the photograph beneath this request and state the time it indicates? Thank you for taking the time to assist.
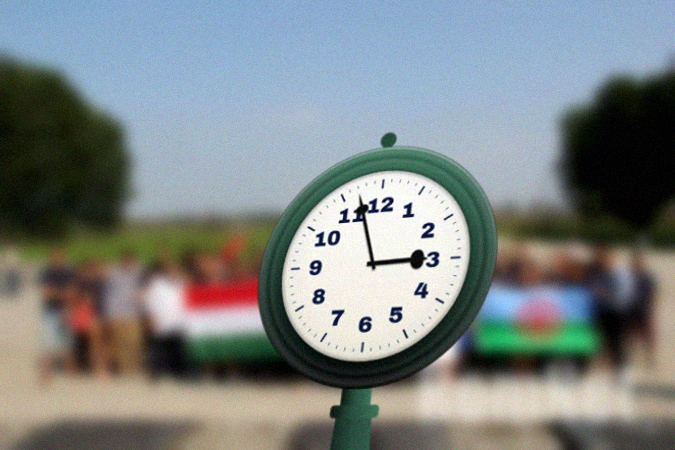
2:57
